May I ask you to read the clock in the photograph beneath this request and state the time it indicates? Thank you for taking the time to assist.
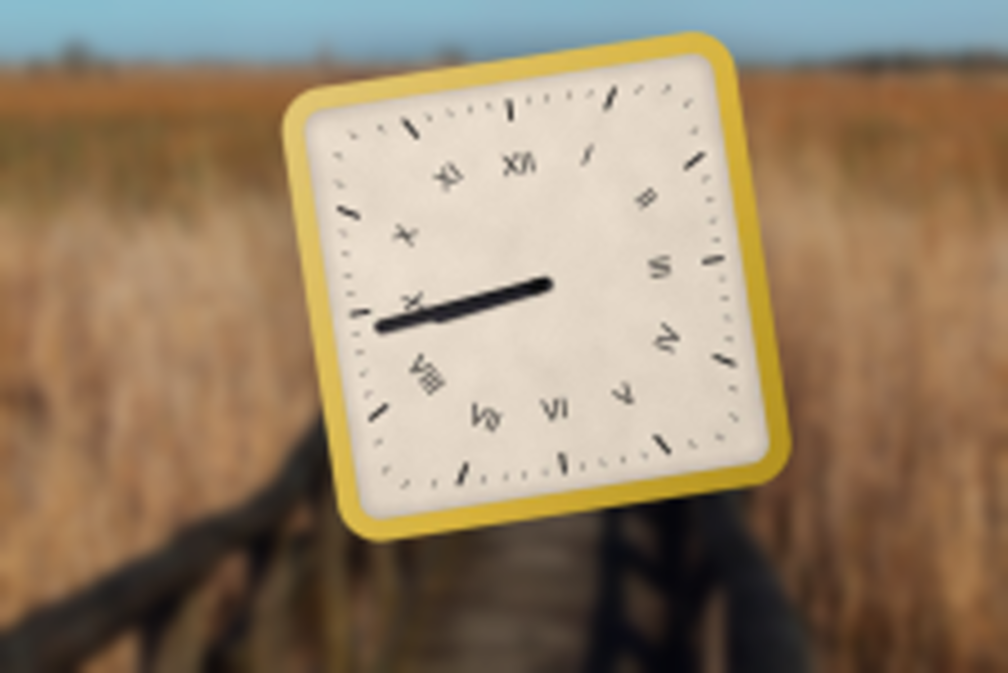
8:44
